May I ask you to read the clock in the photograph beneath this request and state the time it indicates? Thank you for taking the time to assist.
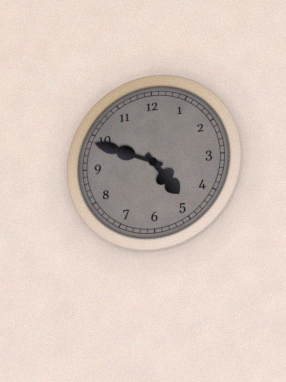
4:49
